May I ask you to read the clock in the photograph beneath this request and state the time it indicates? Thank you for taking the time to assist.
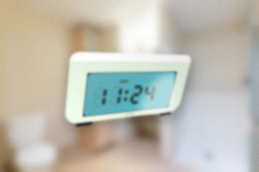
11:24
